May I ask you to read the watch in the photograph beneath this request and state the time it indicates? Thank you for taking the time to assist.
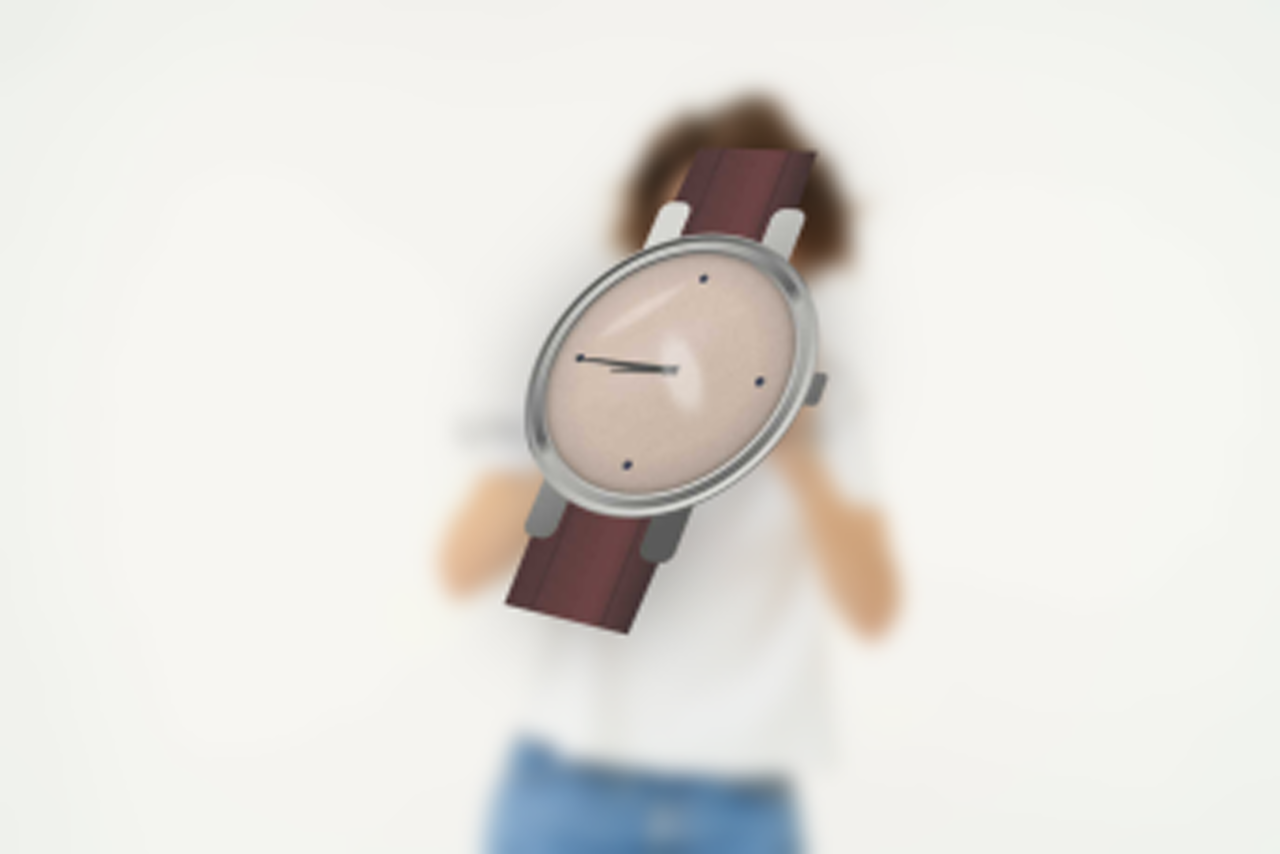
8:45
